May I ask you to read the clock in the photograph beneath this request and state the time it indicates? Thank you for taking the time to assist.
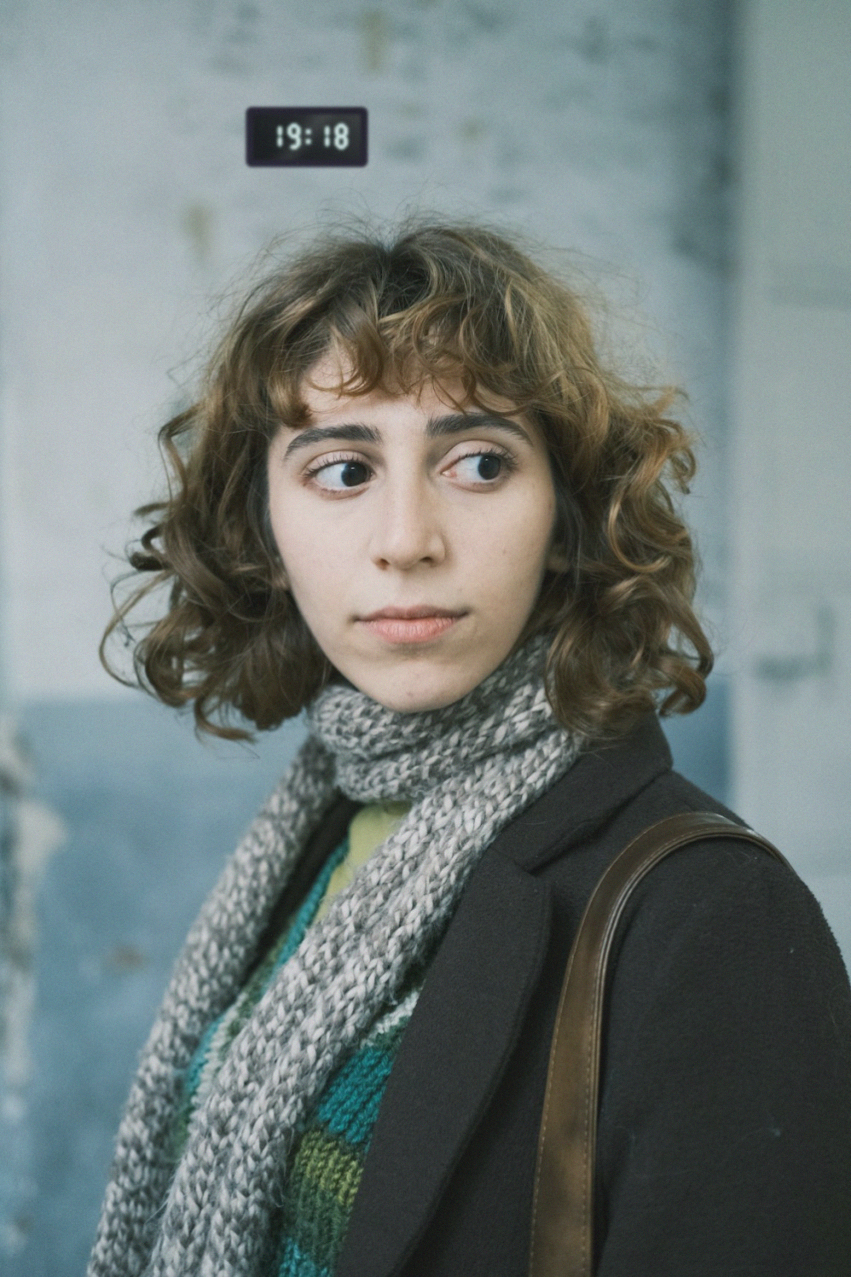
19:18
